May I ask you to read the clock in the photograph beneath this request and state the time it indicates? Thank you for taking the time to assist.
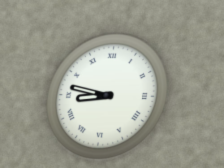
8:47
